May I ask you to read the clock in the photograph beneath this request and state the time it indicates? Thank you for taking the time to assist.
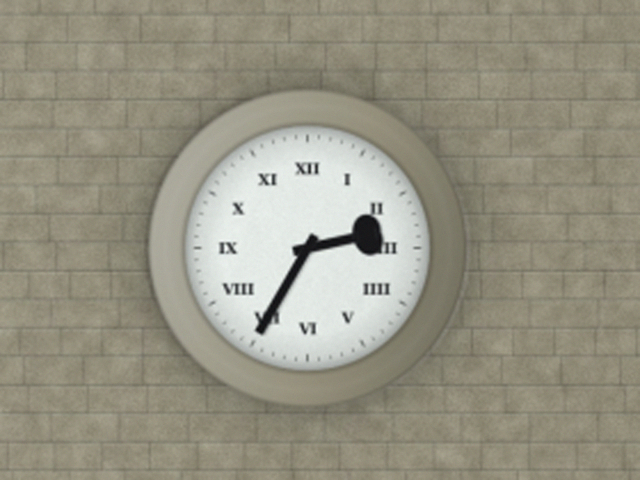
2:35
